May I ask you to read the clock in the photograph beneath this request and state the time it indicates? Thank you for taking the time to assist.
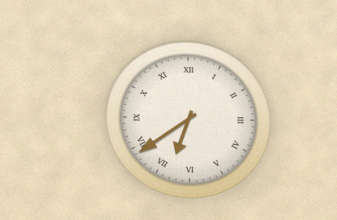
6:39
